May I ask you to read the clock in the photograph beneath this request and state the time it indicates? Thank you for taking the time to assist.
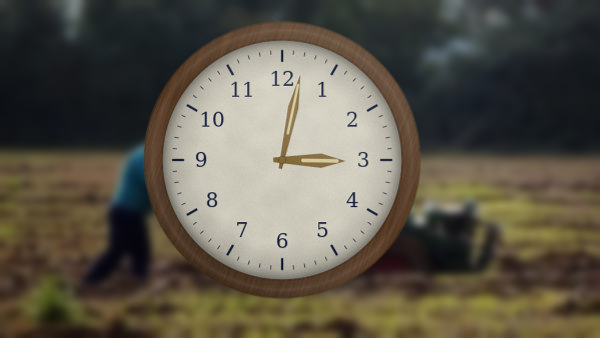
3:02
